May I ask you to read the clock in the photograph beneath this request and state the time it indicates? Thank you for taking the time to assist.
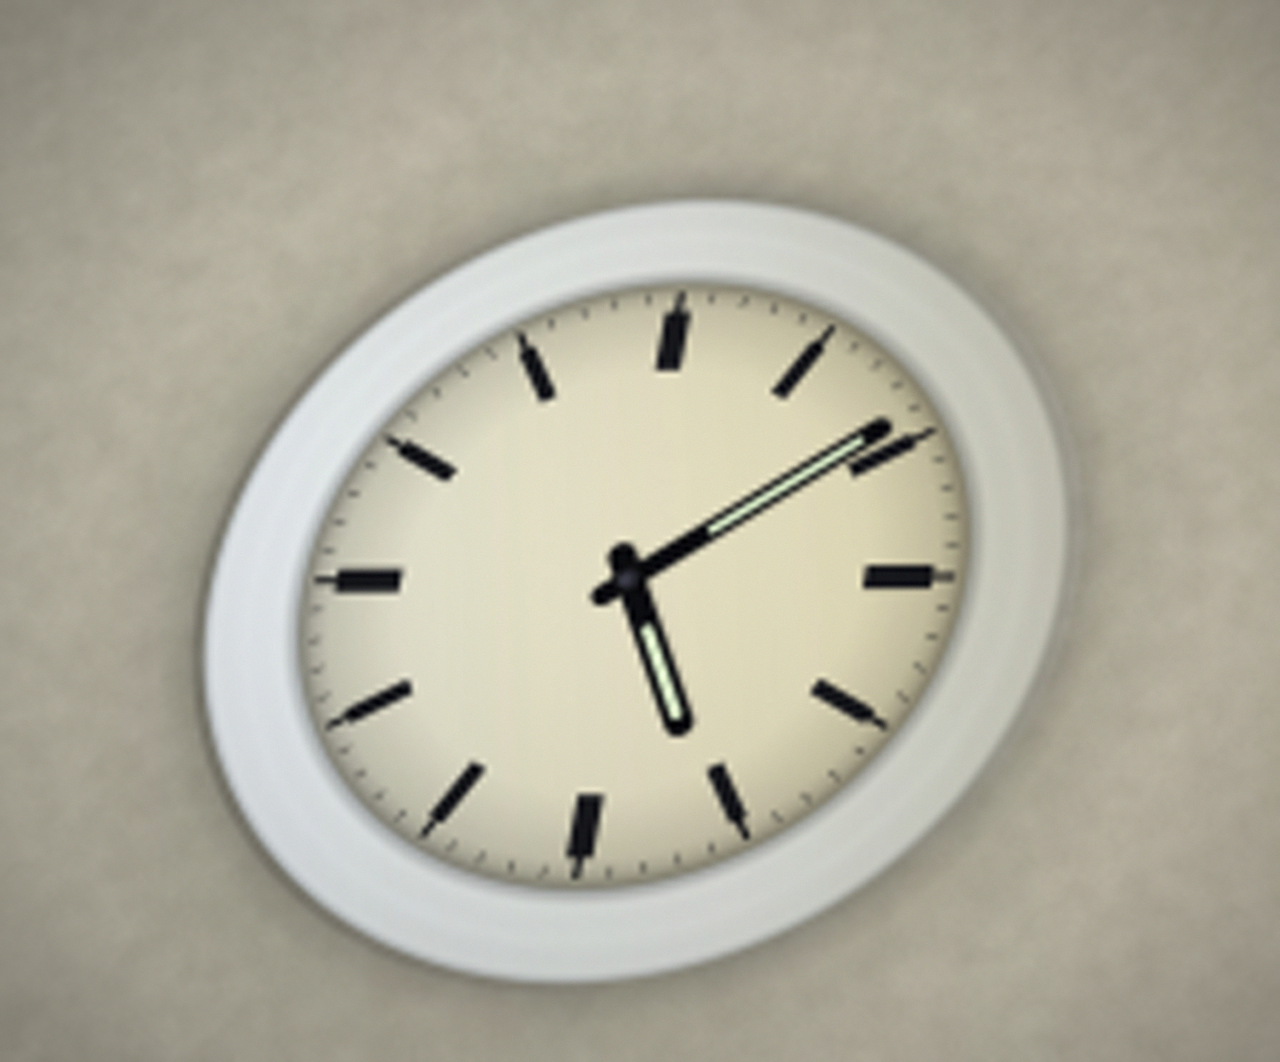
5:09
